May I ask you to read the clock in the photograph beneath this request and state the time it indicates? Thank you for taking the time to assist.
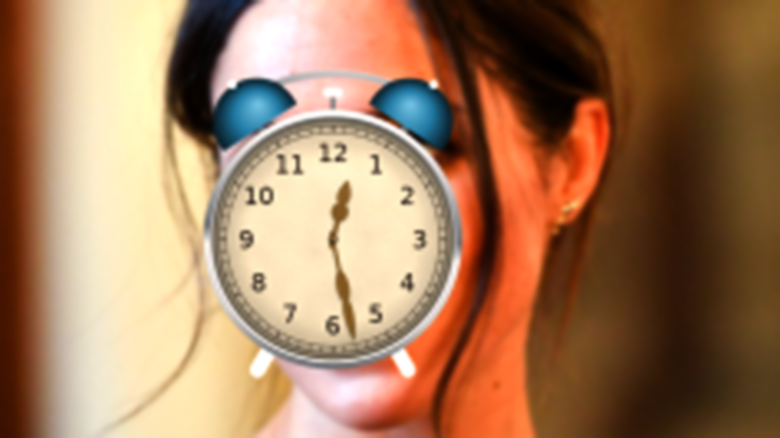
12:28
